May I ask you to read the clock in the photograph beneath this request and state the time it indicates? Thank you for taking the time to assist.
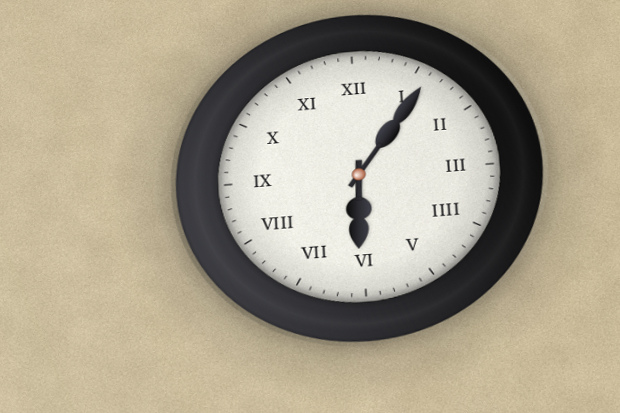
6:06
